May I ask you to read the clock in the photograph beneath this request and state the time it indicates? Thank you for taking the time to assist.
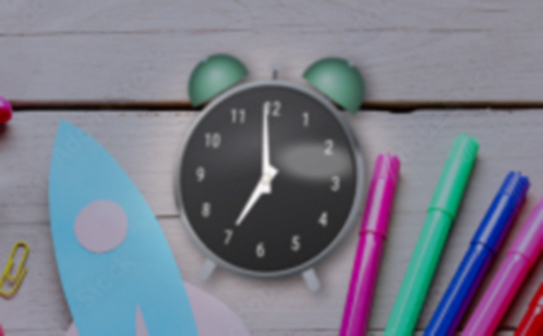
6:59
